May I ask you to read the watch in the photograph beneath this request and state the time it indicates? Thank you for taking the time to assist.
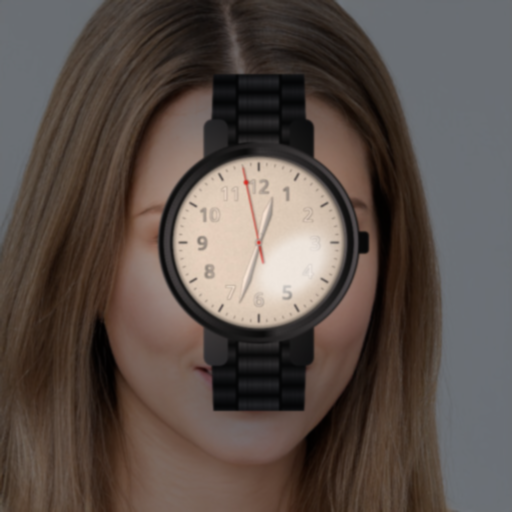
12:32:58
